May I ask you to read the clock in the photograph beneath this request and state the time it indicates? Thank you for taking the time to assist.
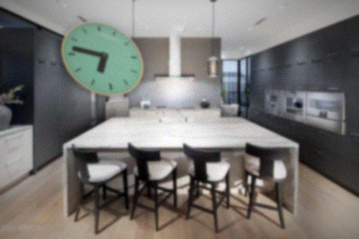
6:47
